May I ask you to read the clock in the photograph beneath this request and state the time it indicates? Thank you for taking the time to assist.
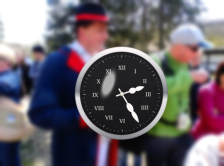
2:25
